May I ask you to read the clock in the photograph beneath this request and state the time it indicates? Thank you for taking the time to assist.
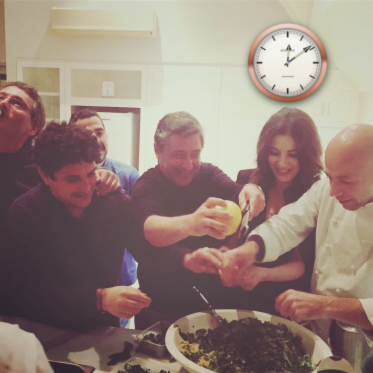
12:09
